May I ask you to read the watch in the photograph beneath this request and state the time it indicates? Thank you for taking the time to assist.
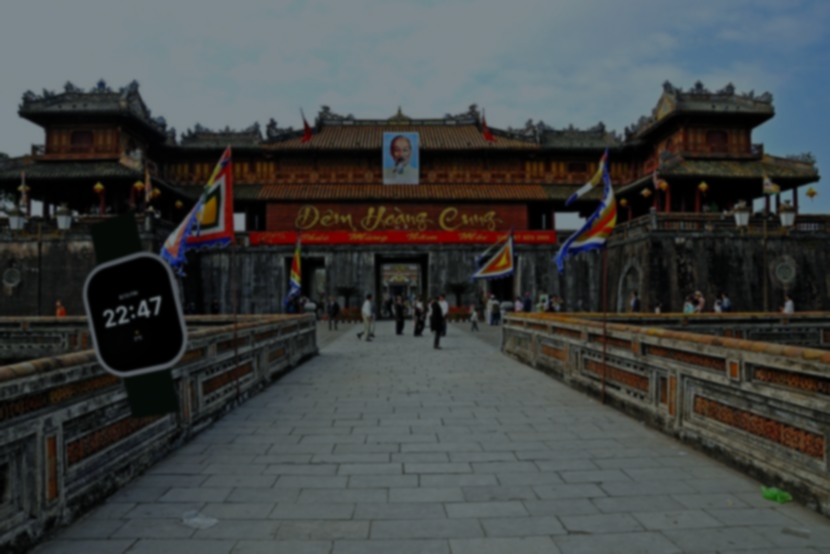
22:47
